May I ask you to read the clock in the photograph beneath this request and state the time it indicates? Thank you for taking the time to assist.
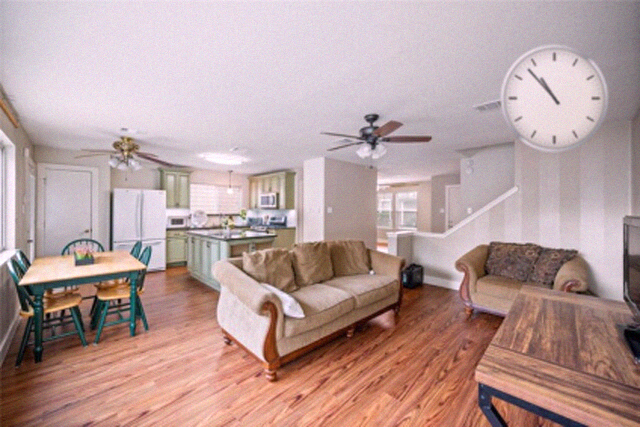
10:53
